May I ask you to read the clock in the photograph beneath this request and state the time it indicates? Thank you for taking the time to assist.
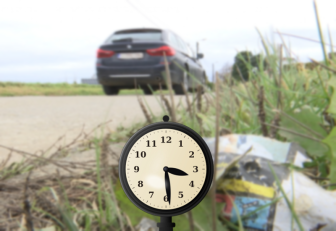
3:29
